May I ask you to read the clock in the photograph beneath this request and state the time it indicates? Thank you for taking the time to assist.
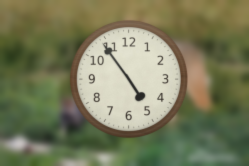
4:54
